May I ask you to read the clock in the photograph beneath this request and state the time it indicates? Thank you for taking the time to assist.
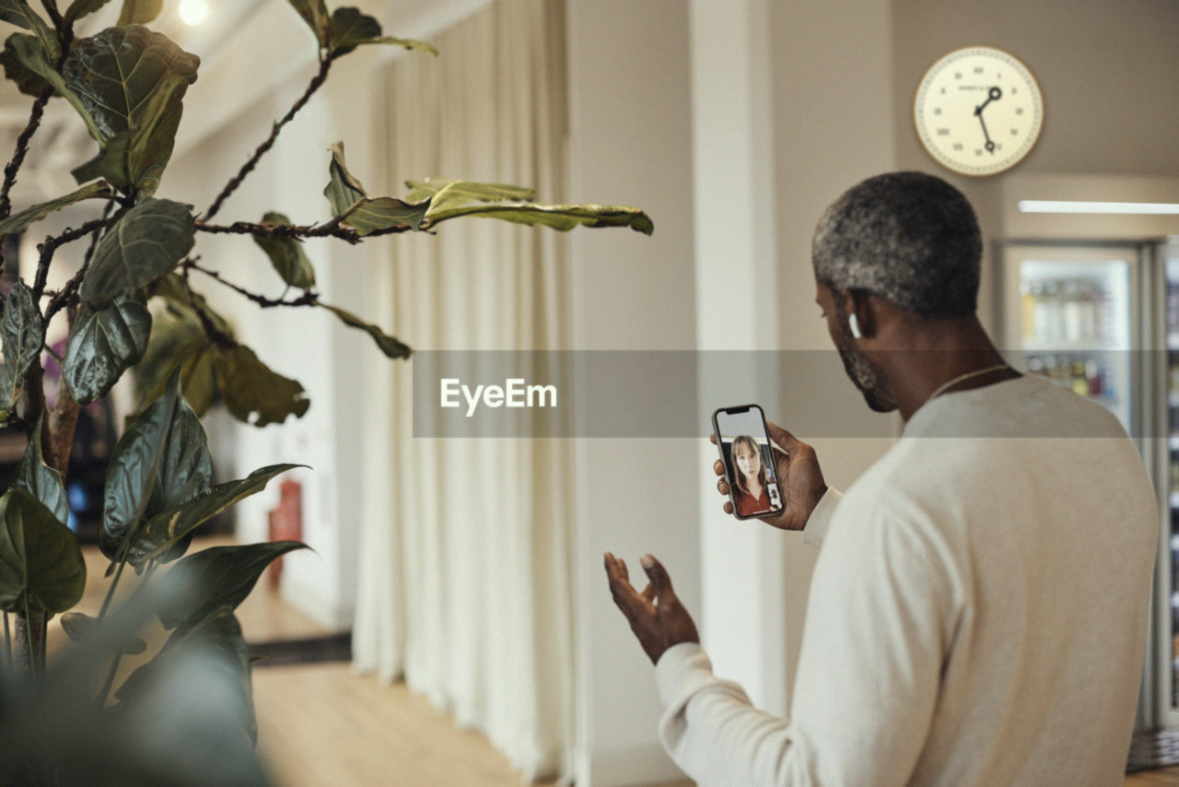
1:27
